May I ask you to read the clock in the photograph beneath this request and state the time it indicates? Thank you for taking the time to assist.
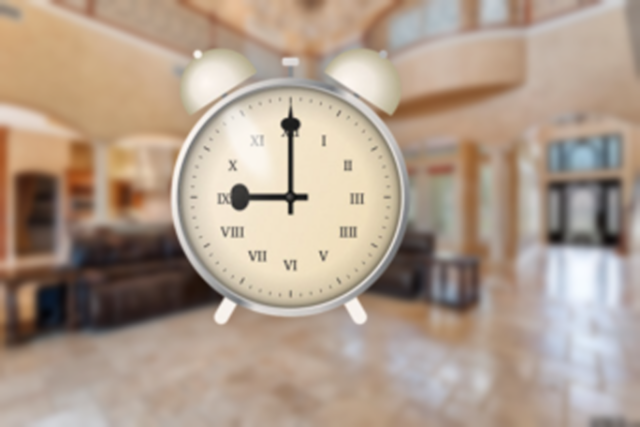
9:00
